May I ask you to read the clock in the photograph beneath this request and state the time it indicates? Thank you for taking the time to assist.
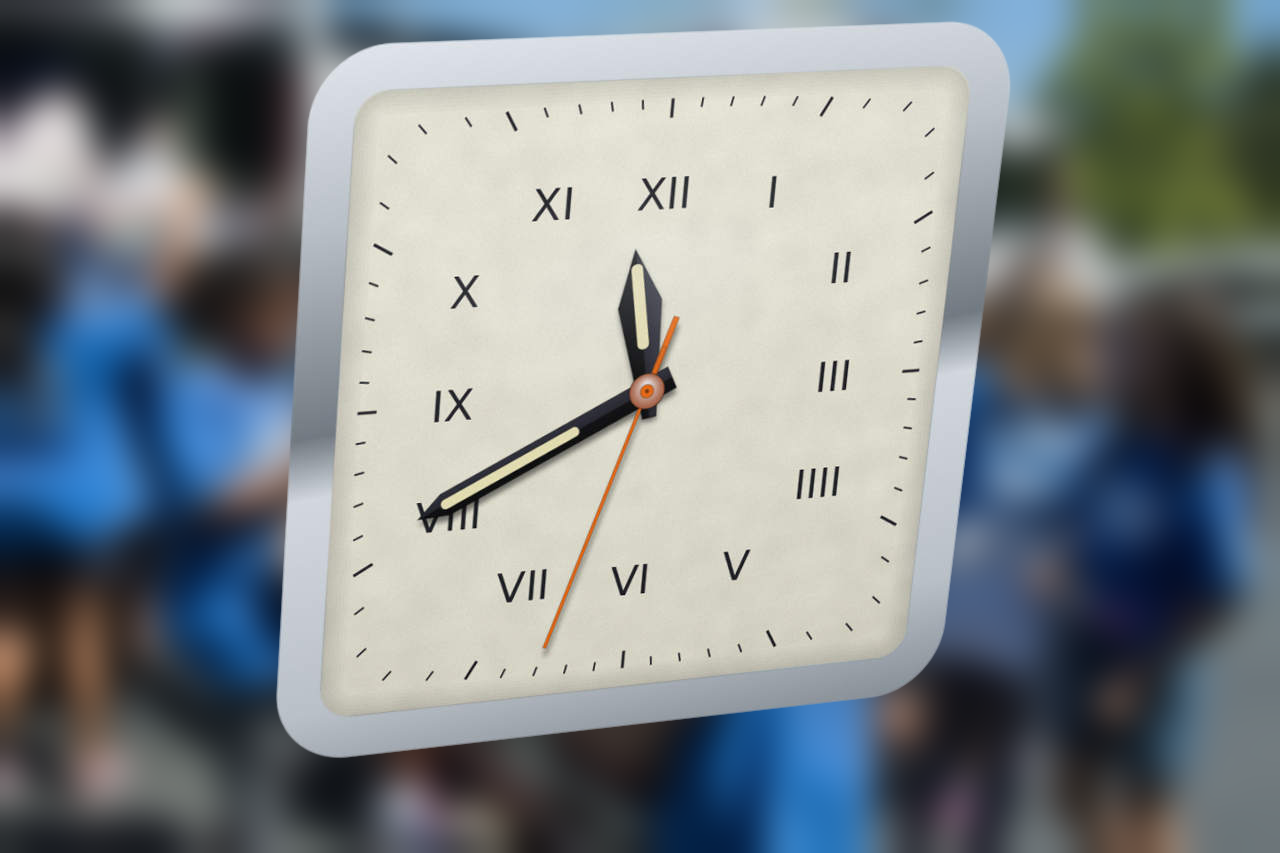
11:40:33
